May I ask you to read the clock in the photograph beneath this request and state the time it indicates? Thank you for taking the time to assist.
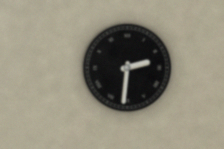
2:31
